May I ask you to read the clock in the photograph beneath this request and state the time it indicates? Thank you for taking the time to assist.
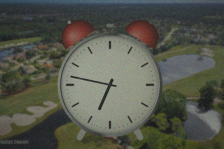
6:47
